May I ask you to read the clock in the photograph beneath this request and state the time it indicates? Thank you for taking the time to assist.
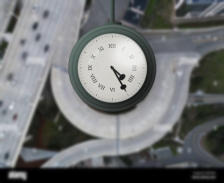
4:25
